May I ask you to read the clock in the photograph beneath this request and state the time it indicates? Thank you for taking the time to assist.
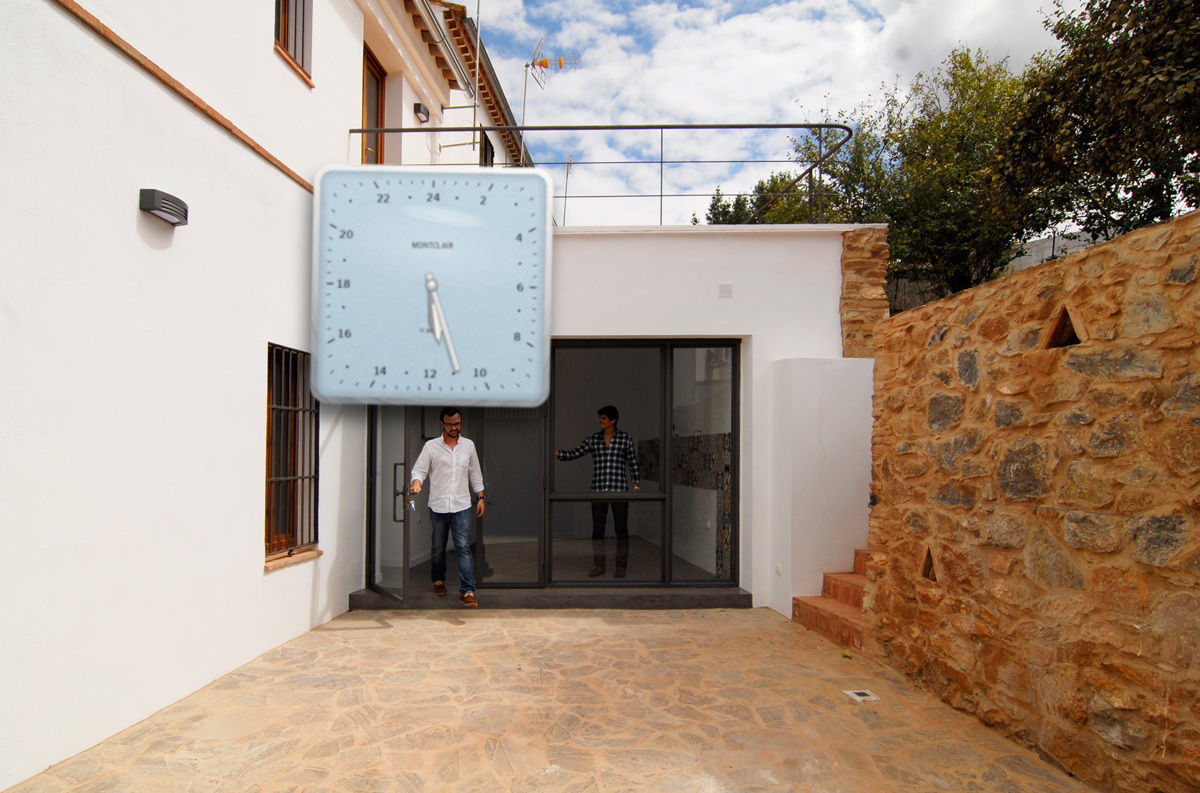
11:27
